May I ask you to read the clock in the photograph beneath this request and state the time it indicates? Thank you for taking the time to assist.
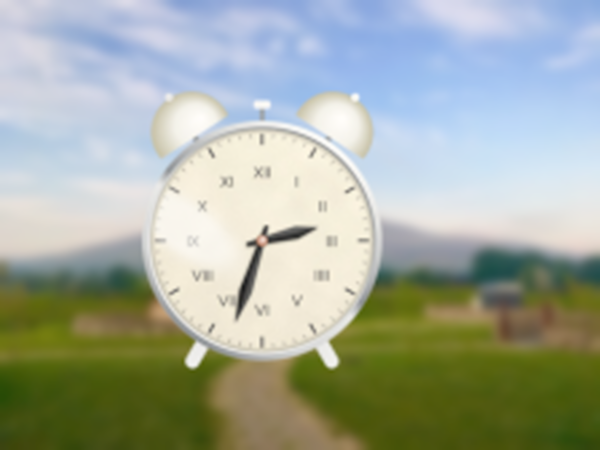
2:33
